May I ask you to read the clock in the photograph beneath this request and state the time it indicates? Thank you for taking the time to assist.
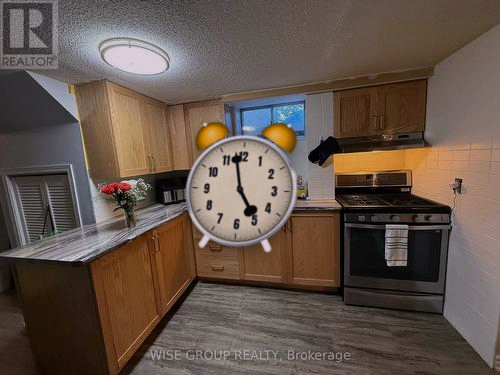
4:58
